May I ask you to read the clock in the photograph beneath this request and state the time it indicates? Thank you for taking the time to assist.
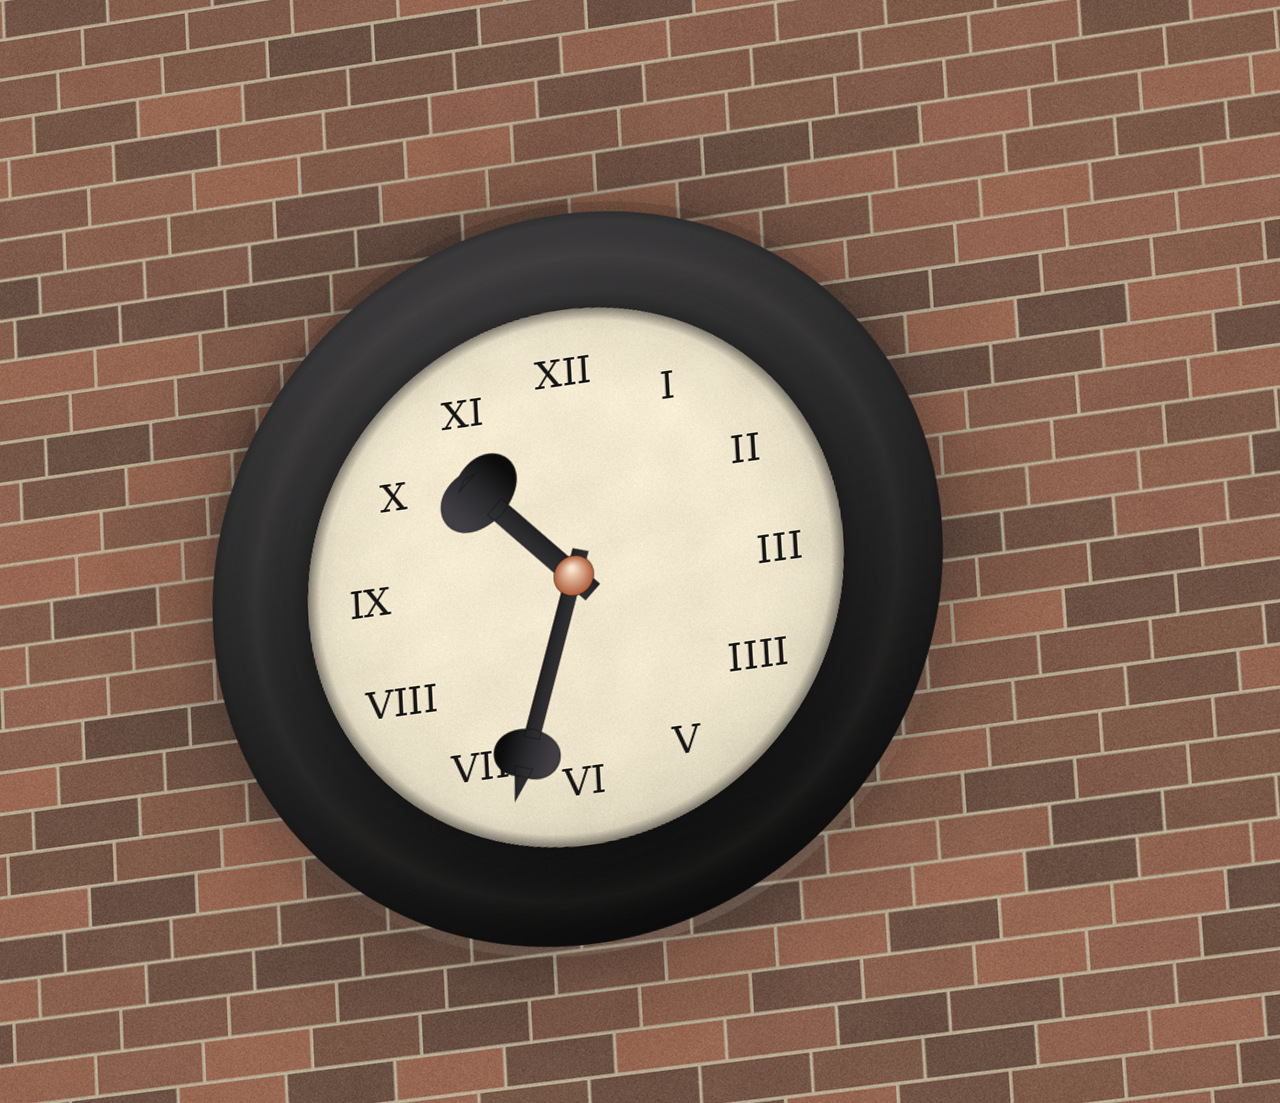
10:33
